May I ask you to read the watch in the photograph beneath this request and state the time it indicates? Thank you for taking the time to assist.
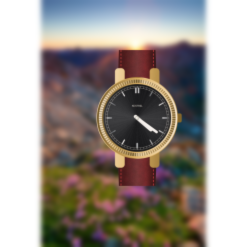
4:21
